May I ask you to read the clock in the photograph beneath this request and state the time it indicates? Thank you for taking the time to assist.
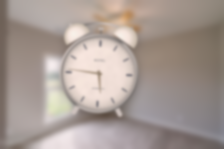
5:46
